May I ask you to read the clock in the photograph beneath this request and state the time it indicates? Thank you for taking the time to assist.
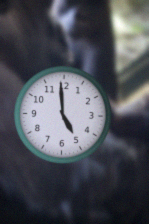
4:59
